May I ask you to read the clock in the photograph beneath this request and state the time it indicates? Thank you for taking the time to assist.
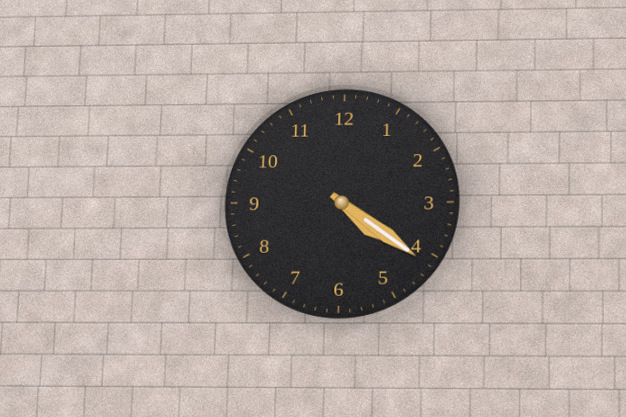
4:21
